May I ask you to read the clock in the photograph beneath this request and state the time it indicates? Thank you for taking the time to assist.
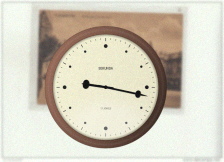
9:17
